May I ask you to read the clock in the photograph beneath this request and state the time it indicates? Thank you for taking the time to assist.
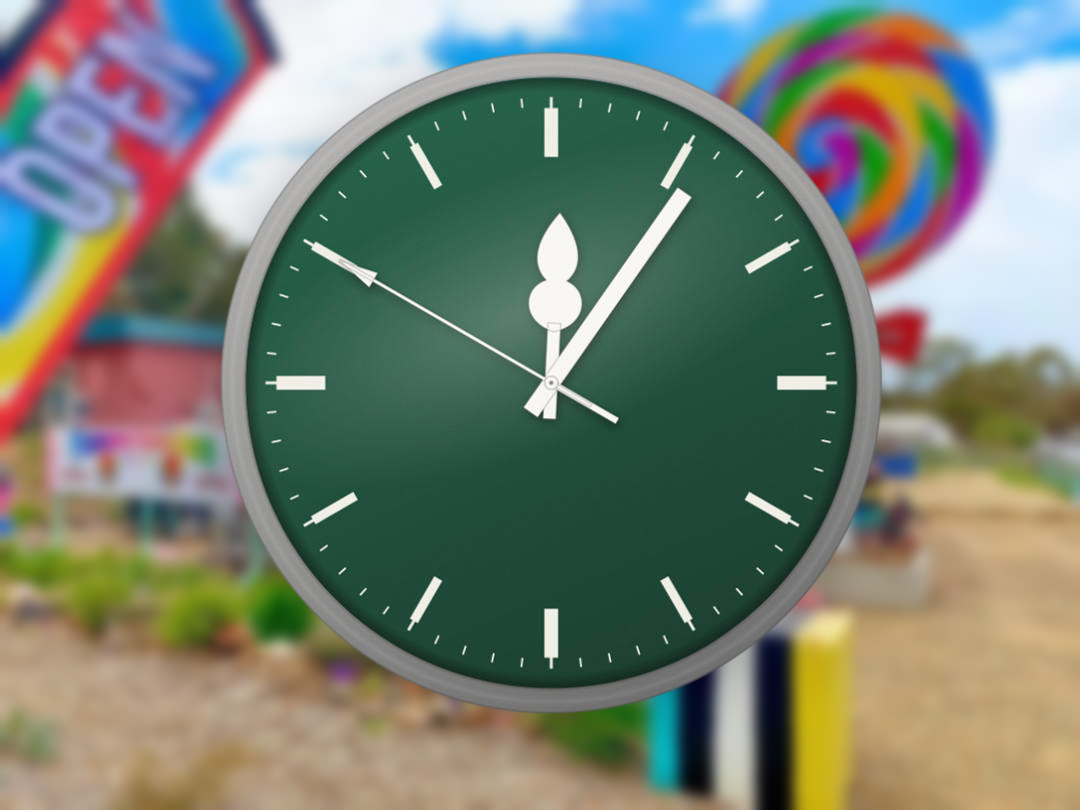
12:05:50
